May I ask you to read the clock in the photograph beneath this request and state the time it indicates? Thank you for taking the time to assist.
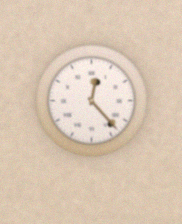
12:23
